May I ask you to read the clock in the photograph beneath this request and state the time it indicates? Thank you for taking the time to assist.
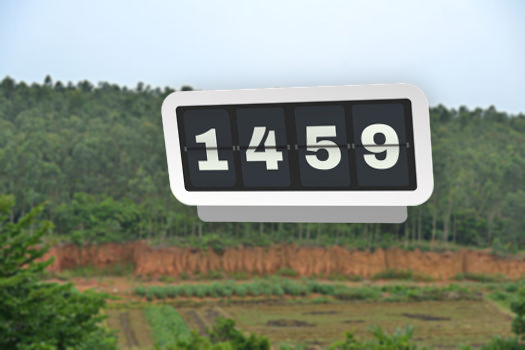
14:59
